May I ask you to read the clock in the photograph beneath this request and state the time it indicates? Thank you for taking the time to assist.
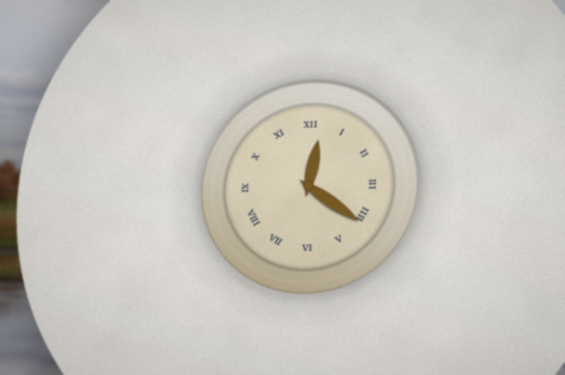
12:21
